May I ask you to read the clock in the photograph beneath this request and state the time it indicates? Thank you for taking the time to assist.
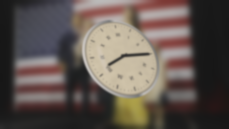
8:15
